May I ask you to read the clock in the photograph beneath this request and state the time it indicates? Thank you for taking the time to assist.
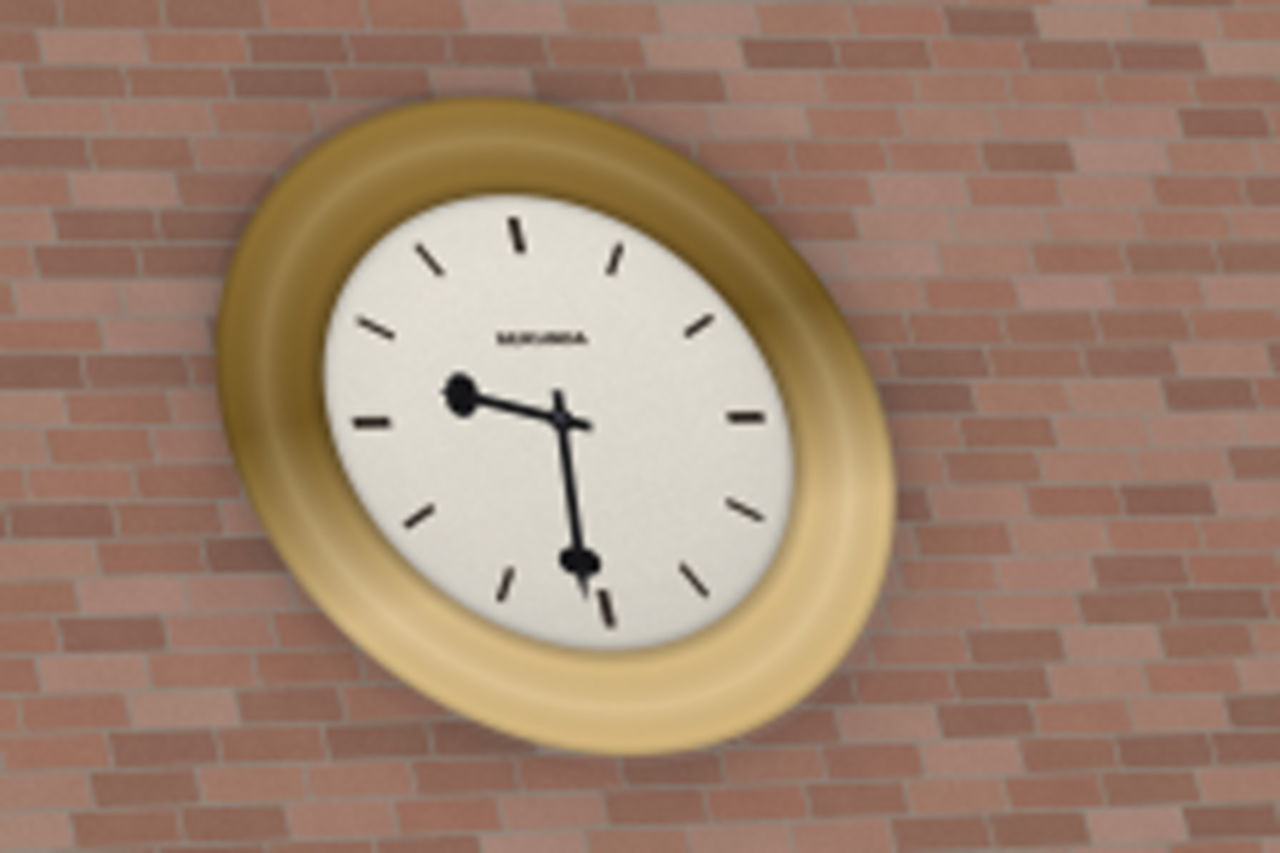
9:31
